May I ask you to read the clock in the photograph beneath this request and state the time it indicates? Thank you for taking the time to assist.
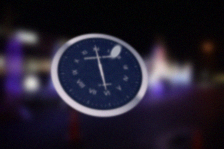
6:00
